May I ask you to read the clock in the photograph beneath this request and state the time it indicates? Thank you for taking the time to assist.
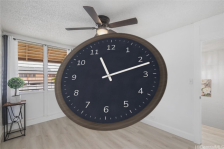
11:12
